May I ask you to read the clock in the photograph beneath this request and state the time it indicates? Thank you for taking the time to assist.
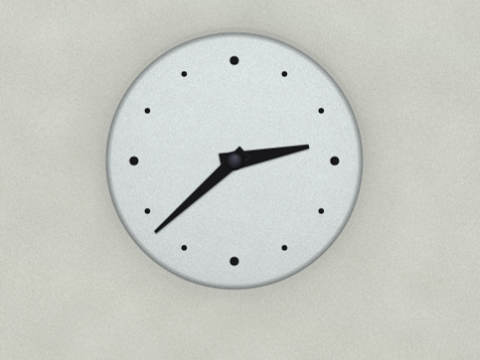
2:38
